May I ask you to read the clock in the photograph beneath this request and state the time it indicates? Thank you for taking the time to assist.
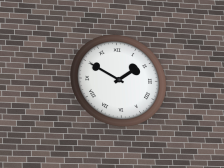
1:50
